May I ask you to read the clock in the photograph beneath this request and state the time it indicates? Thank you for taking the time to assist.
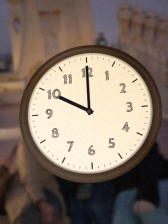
10:00
